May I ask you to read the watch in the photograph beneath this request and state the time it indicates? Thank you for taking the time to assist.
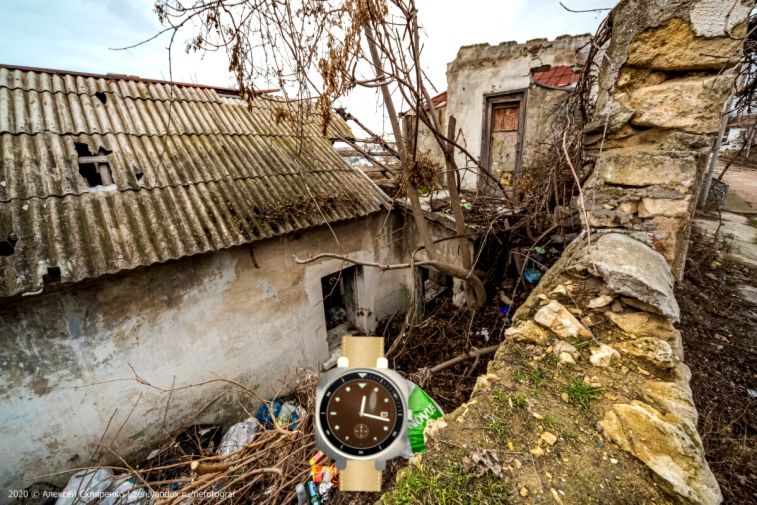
12:17
